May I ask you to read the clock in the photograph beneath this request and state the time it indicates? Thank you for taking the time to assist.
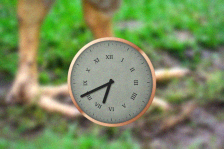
6:41
